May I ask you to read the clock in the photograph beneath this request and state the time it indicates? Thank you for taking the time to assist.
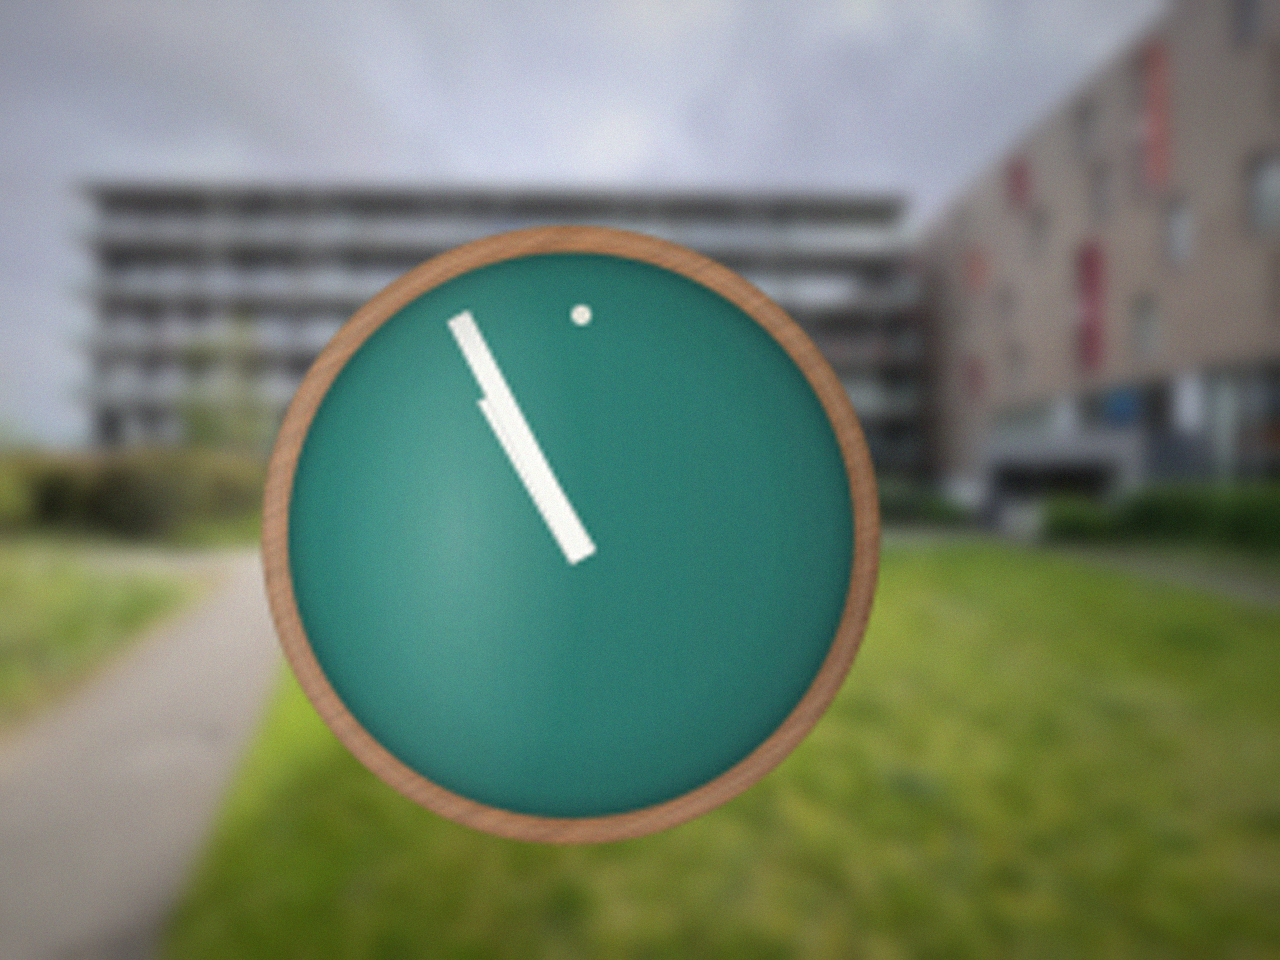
10:55
